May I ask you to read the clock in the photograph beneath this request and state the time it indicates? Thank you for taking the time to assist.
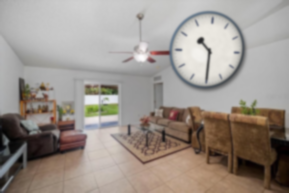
10:30
